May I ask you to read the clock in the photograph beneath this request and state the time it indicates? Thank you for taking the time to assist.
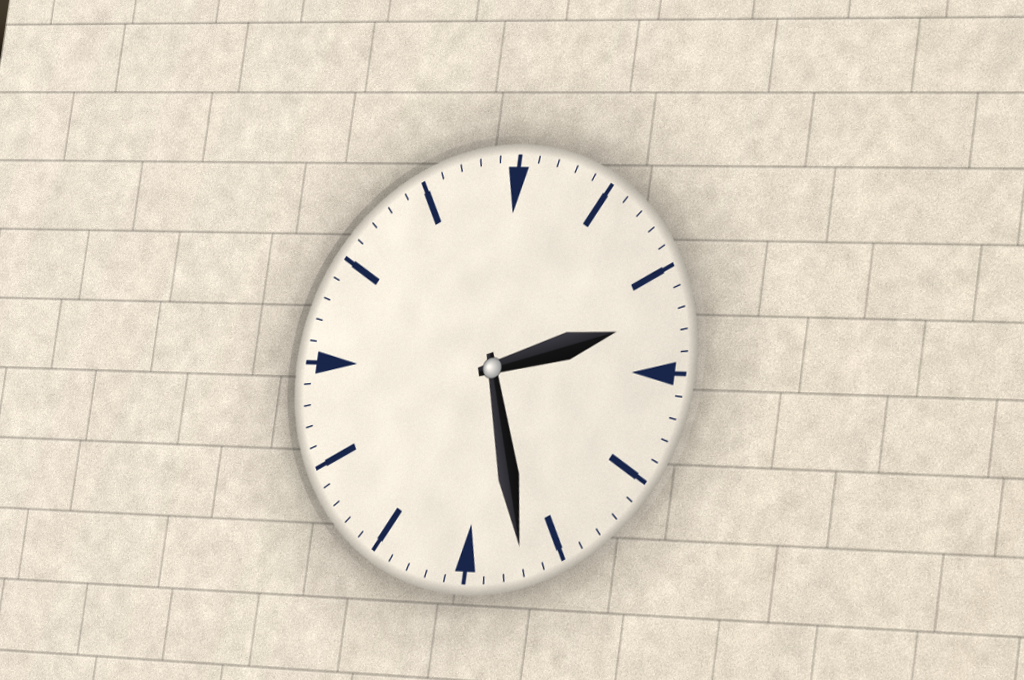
2:27
